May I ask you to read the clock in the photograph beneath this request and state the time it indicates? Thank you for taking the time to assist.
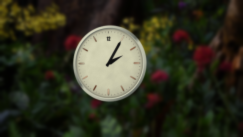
2:05
